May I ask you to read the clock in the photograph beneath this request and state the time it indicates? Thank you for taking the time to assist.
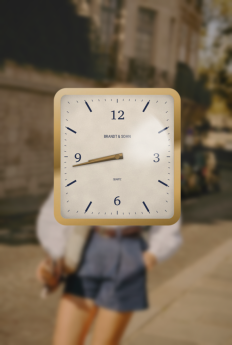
8:43
